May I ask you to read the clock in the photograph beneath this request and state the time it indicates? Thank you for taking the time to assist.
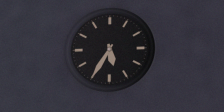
5:35
